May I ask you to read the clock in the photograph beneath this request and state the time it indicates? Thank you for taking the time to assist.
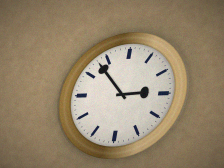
2:53
